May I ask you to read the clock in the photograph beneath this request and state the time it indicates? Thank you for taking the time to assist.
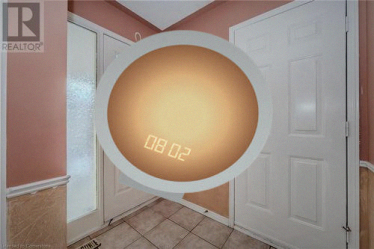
8:02
